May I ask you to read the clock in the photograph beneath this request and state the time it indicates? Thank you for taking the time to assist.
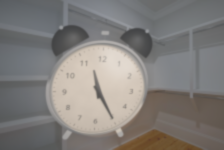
11:25
